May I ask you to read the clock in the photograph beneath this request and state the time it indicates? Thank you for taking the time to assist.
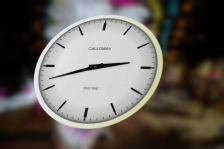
2:42
